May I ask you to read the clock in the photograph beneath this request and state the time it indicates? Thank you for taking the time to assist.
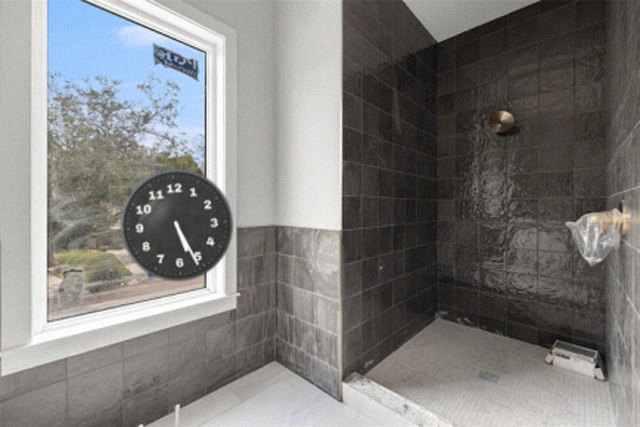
5:26
